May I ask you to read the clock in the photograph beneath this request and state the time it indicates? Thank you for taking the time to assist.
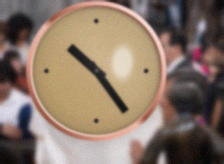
10:24
